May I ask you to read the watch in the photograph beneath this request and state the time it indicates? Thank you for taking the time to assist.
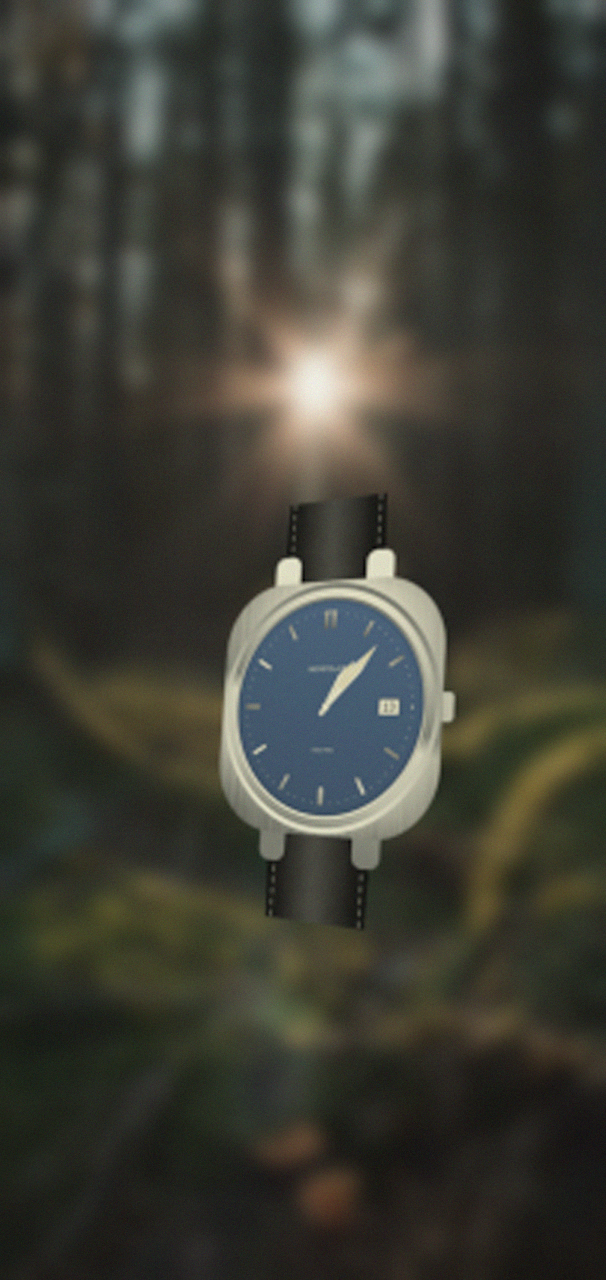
1:07
